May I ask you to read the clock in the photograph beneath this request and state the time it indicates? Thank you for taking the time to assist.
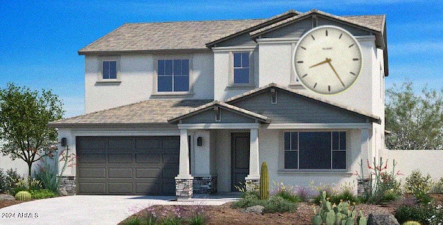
8:25
